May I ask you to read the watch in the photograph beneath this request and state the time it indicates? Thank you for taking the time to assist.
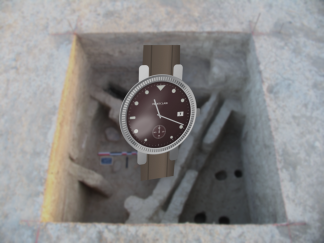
11:19
